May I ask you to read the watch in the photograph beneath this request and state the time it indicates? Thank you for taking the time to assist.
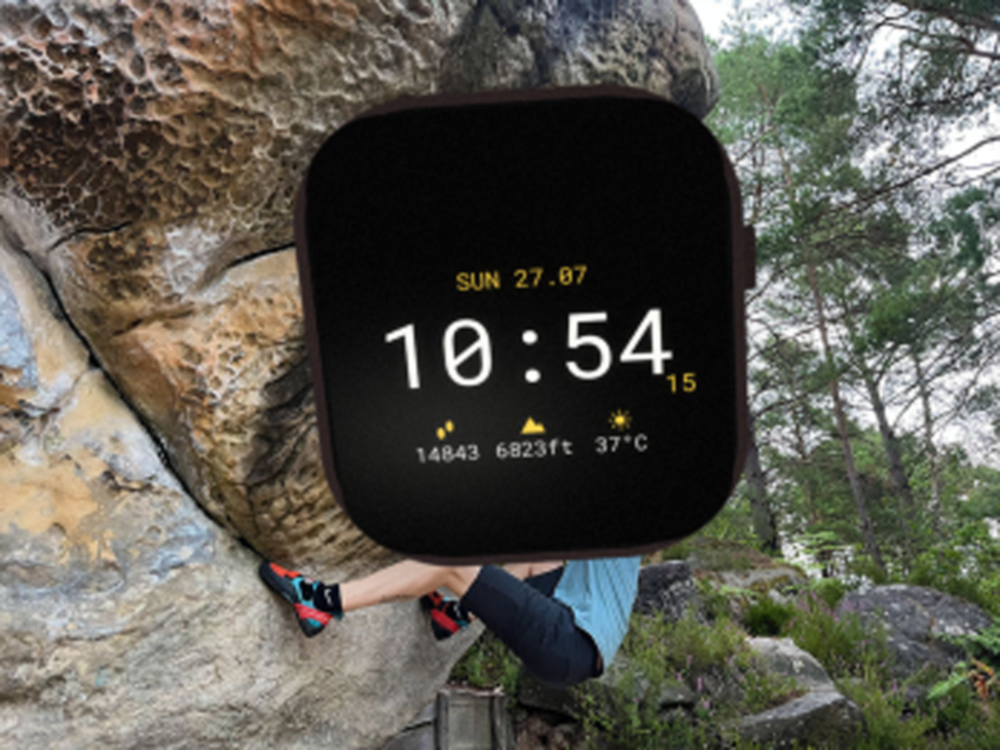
10:54:15
